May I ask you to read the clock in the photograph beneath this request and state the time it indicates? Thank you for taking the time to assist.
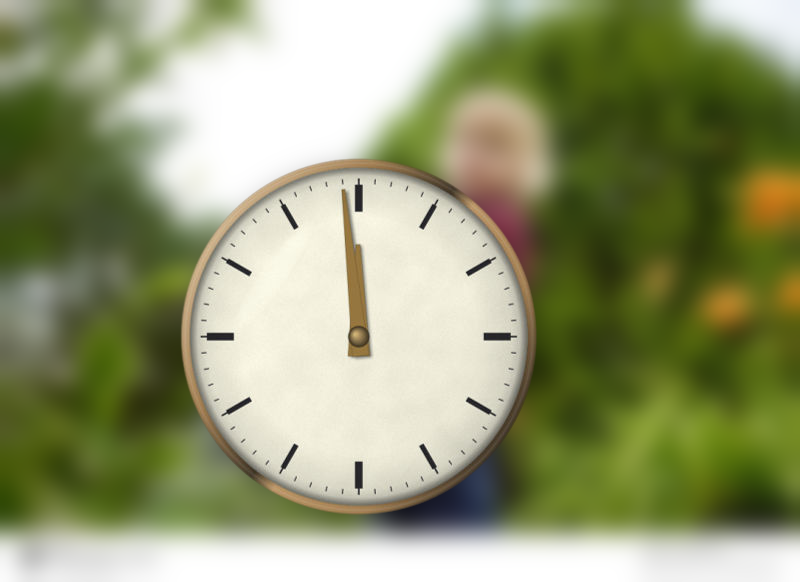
11:59
